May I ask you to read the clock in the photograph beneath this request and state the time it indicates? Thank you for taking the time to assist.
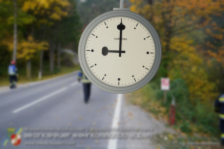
9:00
